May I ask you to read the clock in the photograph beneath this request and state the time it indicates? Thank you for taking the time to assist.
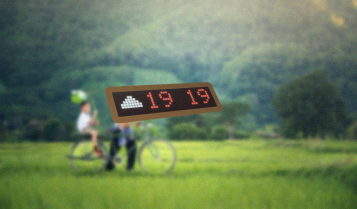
19:19
